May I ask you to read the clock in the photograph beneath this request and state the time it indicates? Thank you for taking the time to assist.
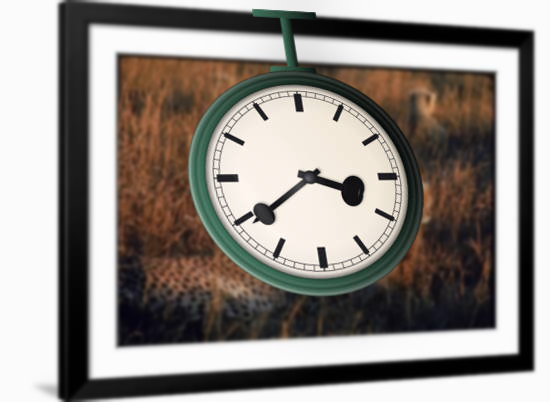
3:39
